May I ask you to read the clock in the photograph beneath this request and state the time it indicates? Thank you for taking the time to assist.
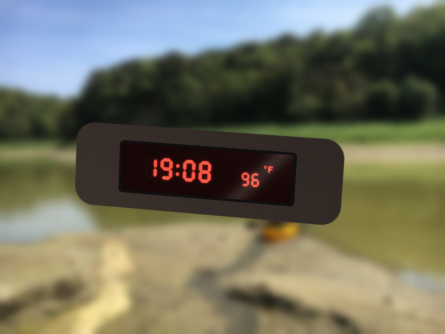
19:08
